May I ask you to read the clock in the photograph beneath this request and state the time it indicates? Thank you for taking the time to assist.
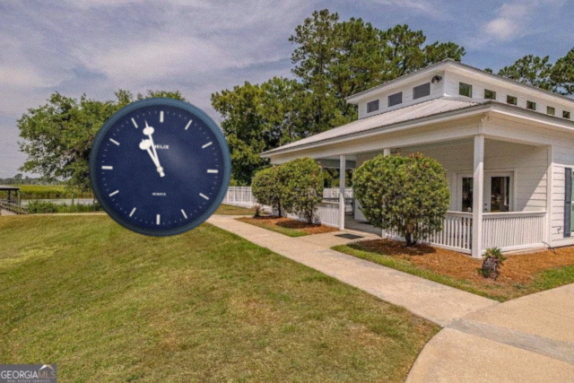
10:57
